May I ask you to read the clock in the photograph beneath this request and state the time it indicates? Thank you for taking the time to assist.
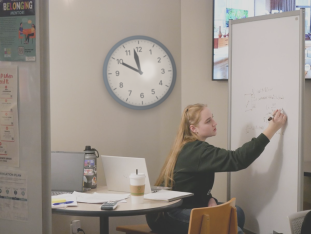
9:58
